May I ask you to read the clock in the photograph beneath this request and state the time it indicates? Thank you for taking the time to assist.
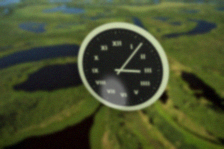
3:07
